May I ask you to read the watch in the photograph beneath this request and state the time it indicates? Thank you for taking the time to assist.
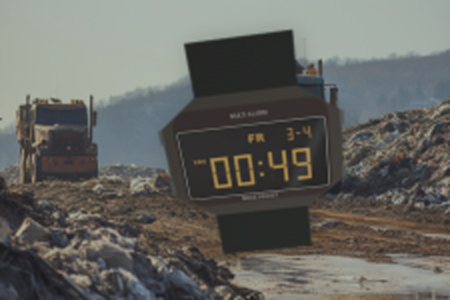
0:49
